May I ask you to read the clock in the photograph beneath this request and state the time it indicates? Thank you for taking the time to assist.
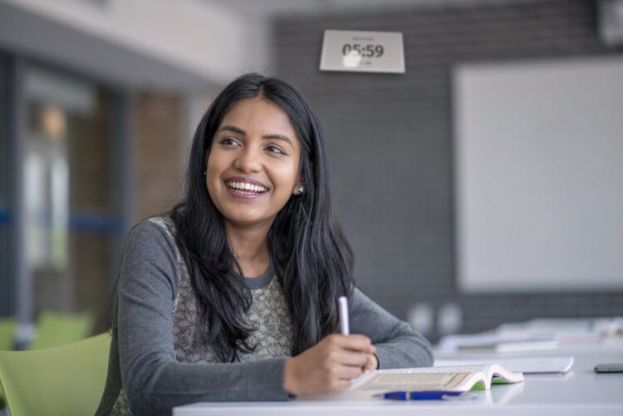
5:59
